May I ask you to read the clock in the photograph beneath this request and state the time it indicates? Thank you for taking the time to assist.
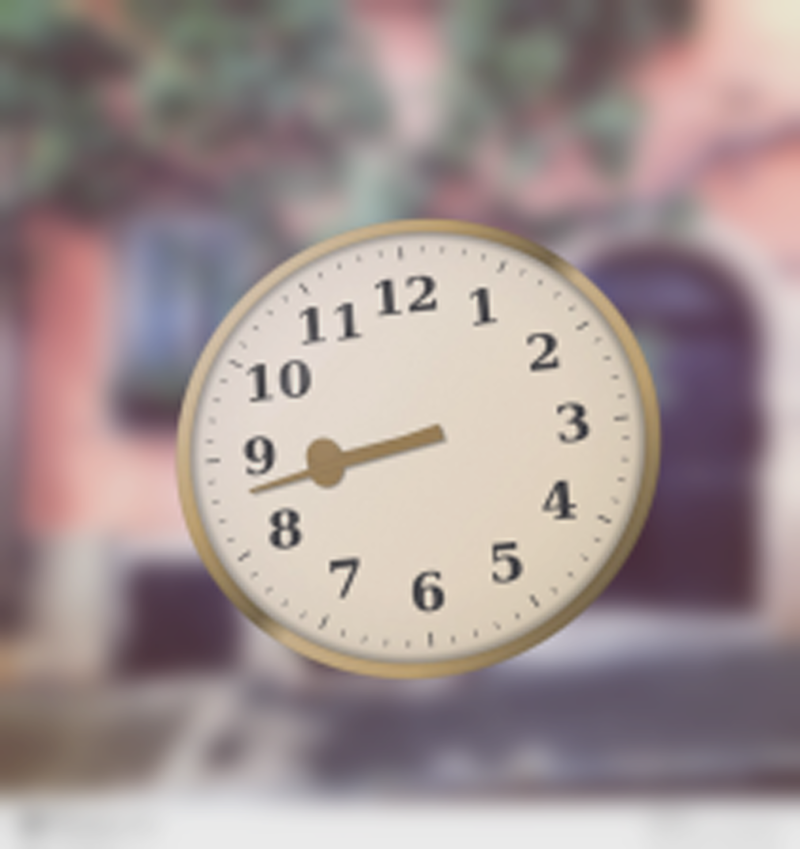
8:43
